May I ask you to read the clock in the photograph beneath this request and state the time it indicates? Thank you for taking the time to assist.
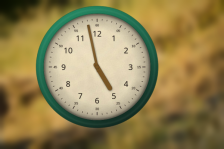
4:58
